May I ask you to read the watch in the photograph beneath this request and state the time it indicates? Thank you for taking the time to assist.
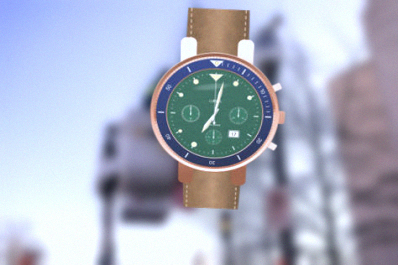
7:02
